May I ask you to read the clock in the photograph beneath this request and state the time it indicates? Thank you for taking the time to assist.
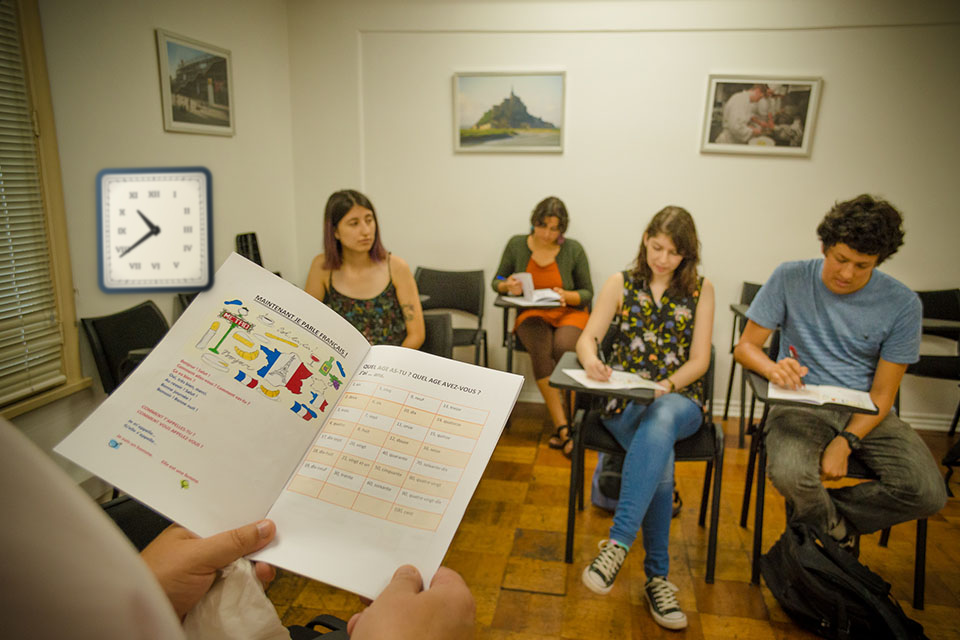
10:39
